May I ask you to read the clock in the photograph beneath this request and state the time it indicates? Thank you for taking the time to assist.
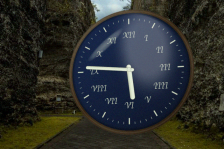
5:46
